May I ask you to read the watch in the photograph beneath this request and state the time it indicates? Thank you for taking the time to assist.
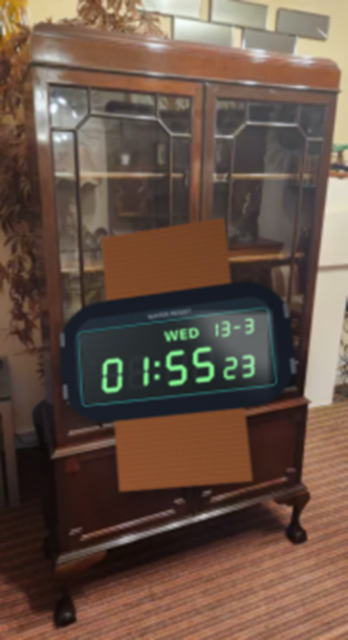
1:55:23
